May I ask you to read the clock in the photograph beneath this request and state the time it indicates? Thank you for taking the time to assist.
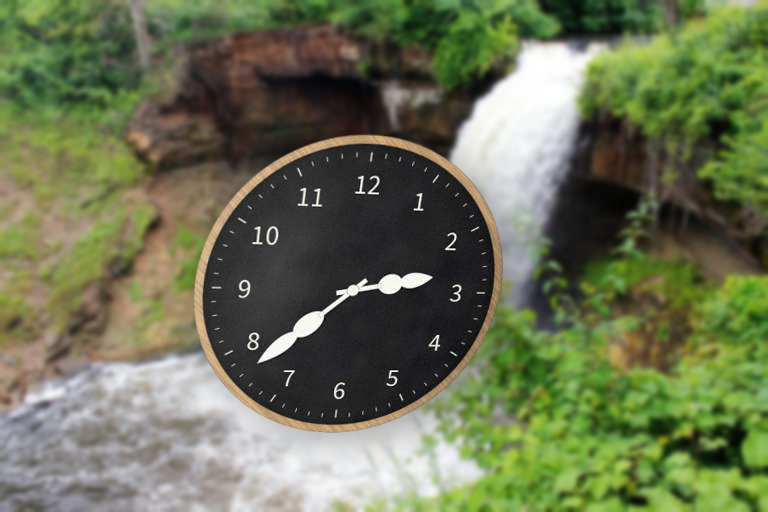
2:38
